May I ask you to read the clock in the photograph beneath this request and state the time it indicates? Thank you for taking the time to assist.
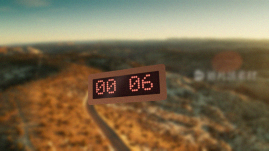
0:06
